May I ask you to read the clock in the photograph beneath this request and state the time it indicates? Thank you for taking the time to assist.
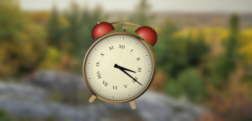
3:20
